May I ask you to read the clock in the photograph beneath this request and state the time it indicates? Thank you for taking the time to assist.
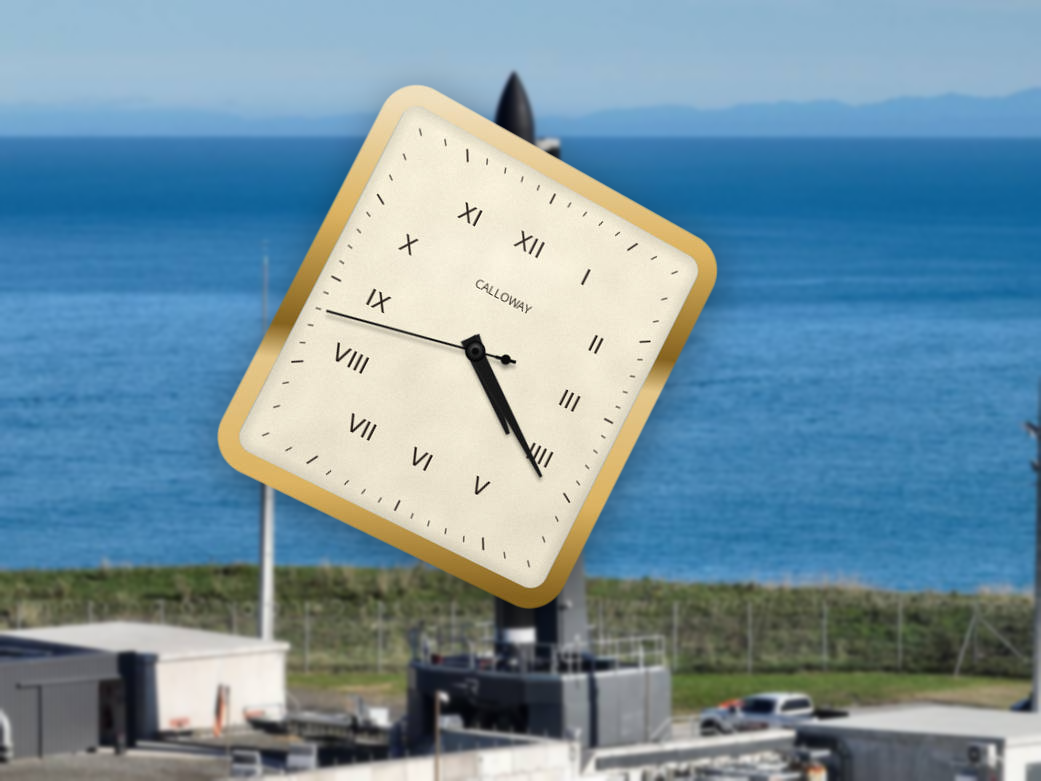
4:20:43
